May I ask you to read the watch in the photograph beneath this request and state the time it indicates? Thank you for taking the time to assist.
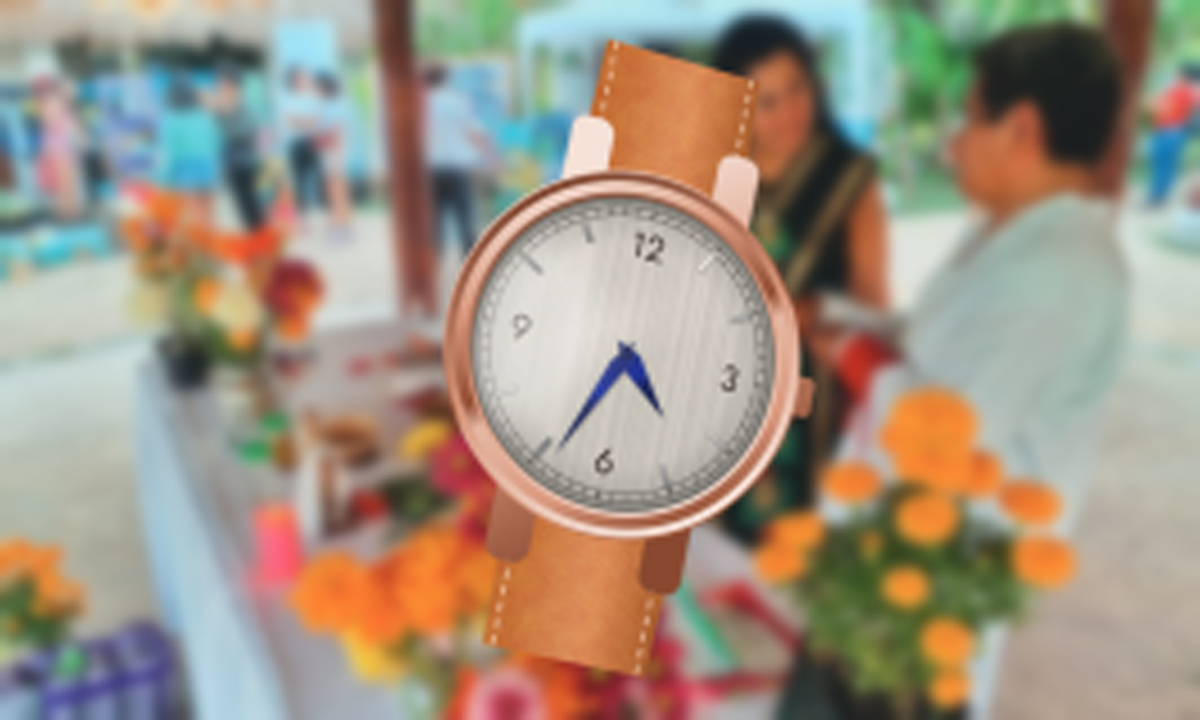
4:34
